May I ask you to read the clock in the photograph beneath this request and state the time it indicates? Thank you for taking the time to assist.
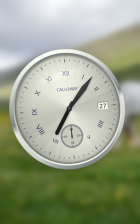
7:07
